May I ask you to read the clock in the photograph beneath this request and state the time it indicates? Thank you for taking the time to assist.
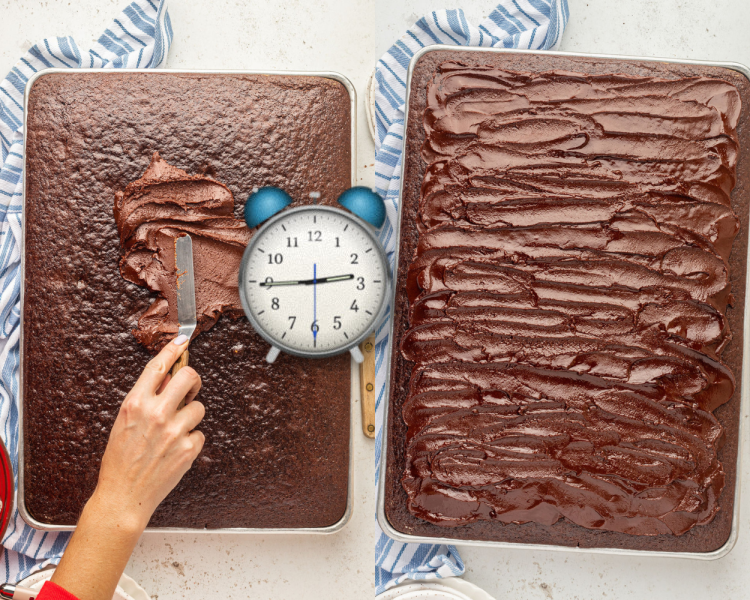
2:44:30
